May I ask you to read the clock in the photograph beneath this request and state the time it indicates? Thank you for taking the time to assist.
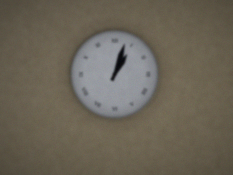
1:03
